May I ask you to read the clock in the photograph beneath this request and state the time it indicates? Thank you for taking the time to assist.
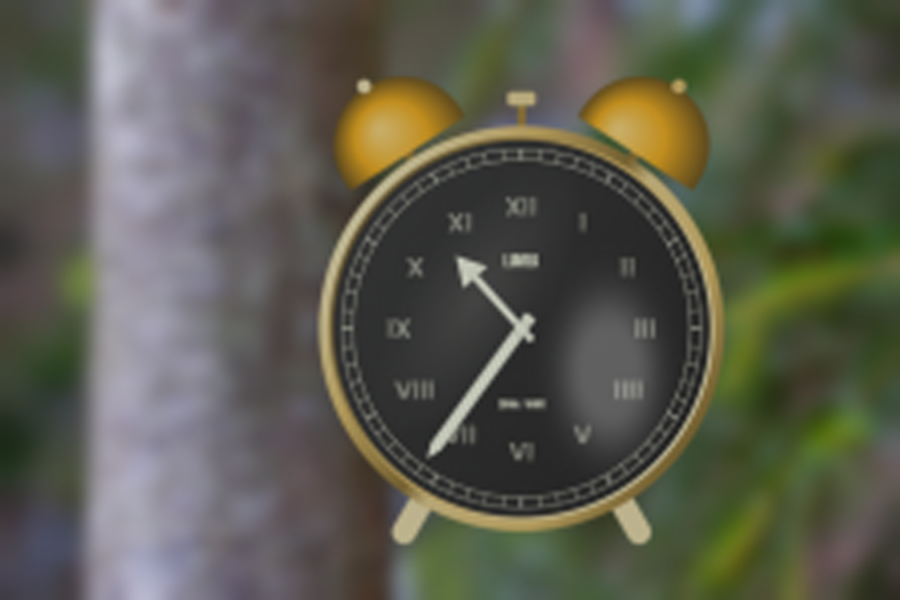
10:36
